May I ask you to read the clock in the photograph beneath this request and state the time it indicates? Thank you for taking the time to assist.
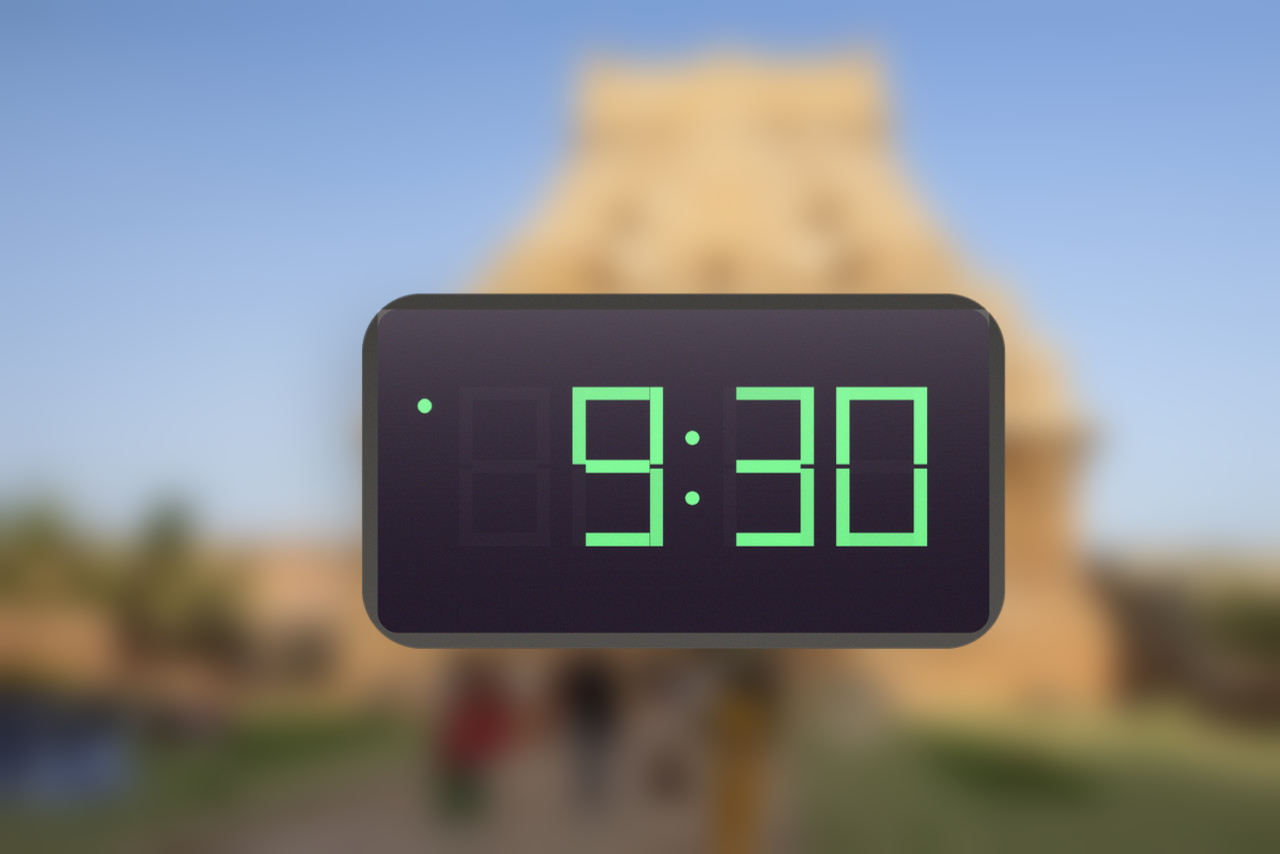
9:30
